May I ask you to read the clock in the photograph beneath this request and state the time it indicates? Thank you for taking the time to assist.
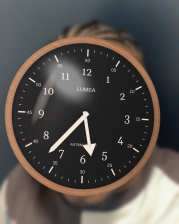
5:37
